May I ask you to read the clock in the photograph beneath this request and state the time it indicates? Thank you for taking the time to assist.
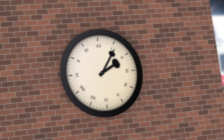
2:06
